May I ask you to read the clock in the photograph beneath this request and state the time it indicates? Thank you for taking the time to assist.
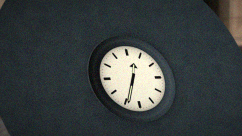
12:34
